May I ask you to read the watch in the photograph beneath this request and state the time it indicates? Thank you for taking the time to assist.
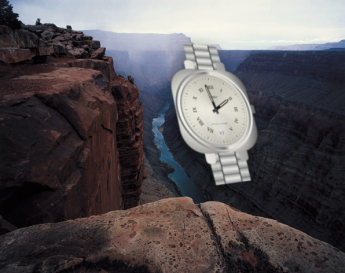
1:58
